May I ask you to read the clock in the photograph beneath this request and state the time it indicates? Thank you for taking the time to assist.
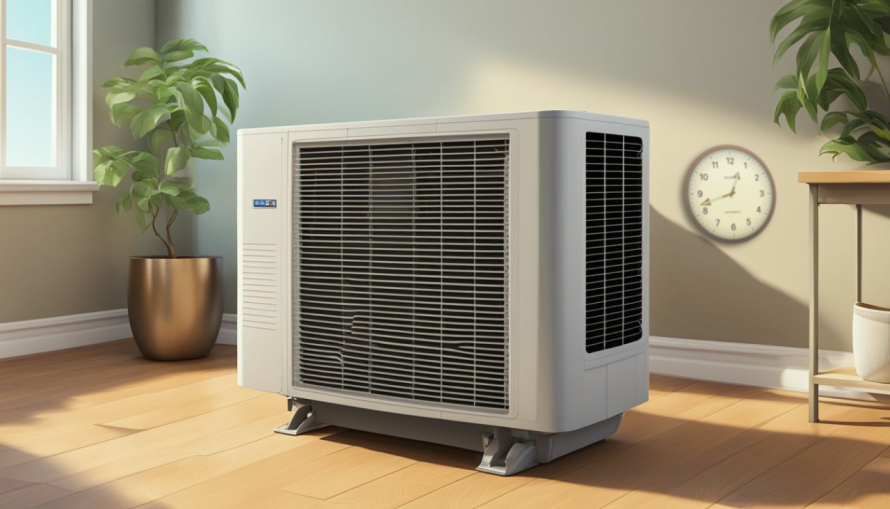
12:42
